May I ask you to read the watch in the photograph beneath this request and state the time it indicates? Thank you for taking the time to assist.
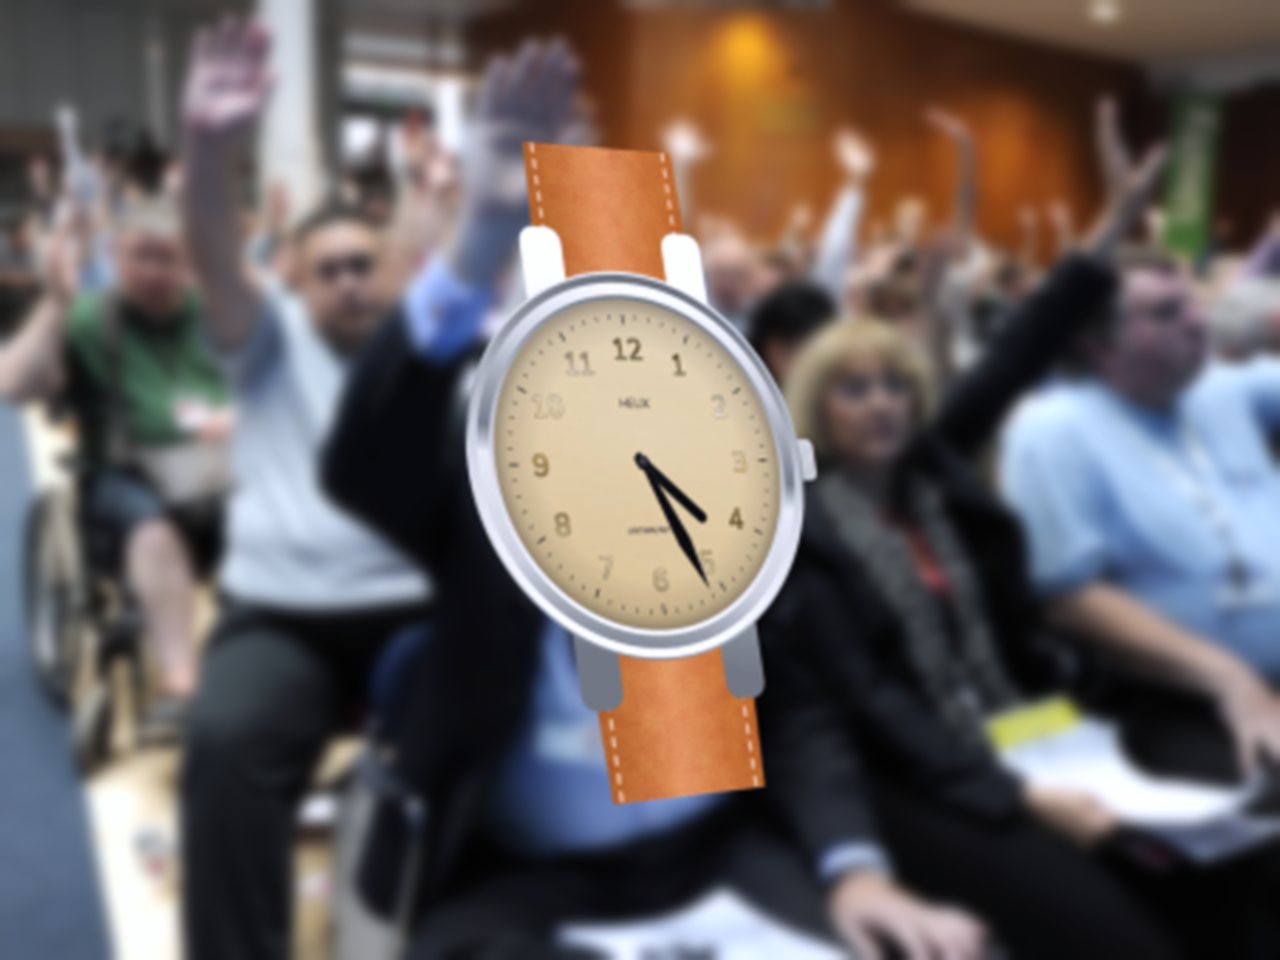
4:26
